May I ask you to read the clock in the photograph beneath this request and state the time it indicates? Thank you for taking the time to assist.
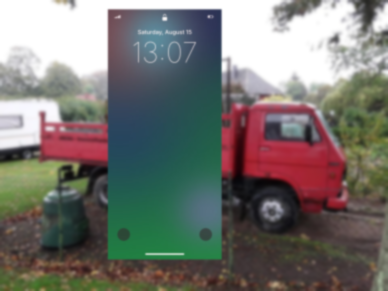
13:07
